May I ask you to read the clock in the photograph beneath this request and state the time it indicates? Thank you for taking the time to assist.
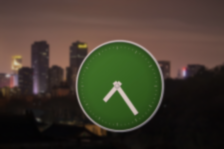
7:24
